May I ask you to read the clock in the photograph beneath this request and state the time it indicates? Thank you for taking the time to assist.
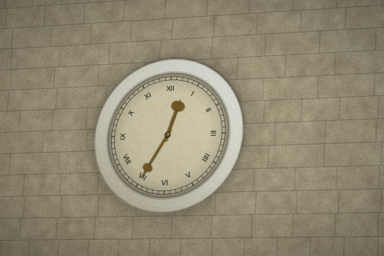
12:35
